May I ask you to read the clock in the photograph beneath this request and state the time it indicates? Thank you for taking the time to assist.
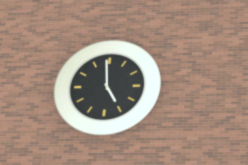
4:59
